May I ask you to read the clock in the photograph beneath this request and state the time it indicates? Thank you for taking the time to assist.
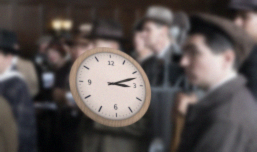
3:12
